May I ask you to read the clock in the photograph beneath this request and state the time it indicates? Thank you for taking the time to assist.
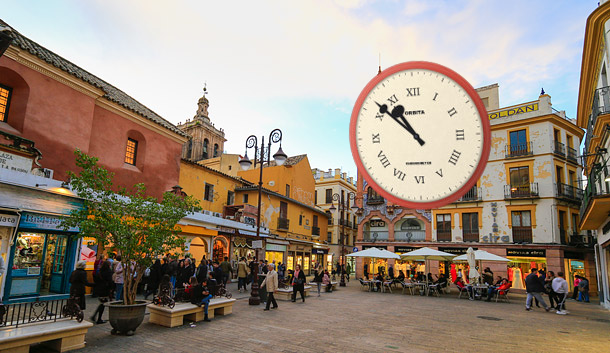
10:52
